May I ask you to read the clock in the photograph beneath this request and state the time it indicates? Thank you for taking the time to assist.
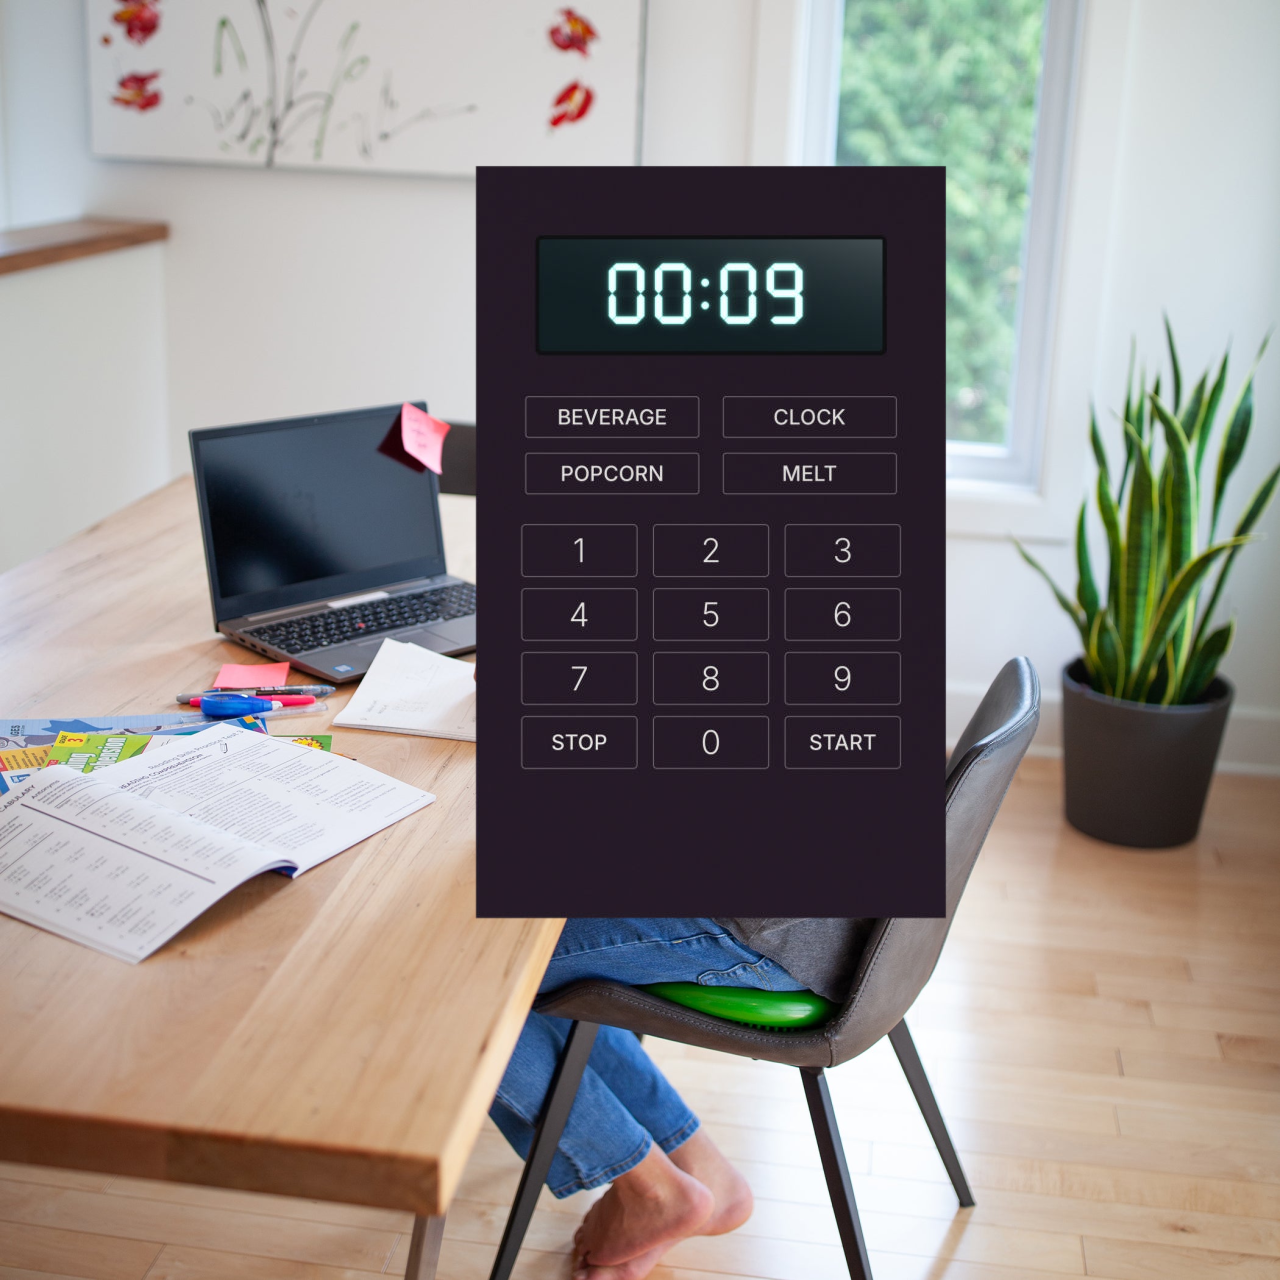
0:09
